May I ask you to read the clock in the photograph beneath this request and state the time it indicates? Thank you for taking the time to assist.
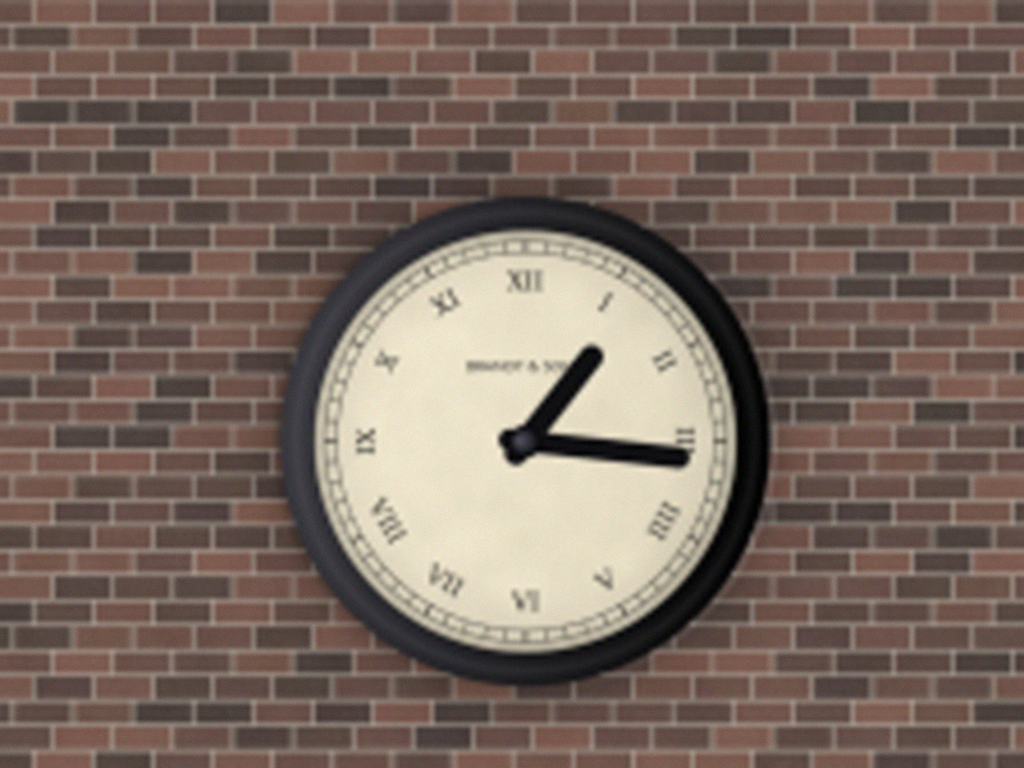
1:16
